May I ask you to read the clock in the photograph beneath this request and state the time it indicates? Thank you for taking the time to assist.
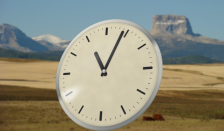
11:04
